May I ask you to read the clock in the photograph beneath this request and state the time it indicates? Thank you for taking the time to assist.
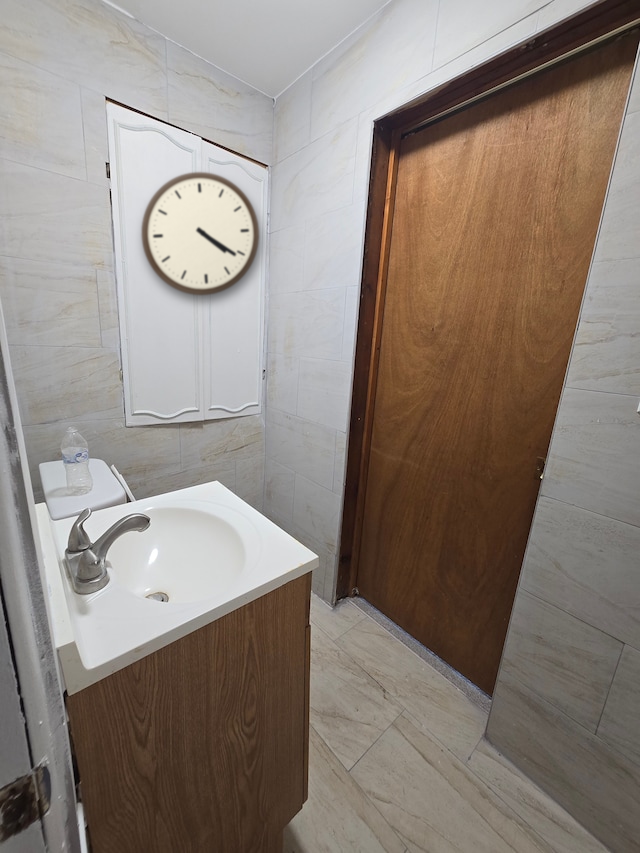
4:21
